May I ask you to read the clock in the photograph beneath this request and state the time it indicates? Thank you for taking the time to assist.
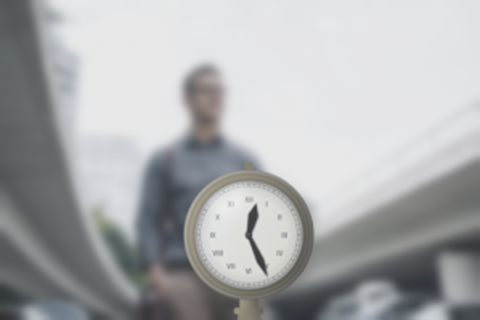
12:26
